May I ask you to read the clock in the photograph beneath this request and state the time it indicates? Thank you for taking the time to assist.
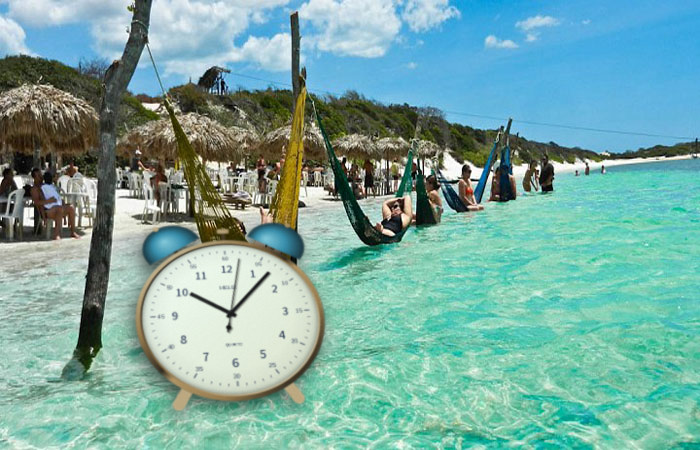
10:07:02
